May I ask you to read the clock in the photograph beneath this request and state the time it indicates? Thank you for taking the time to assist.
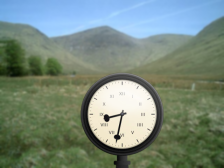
8:32
